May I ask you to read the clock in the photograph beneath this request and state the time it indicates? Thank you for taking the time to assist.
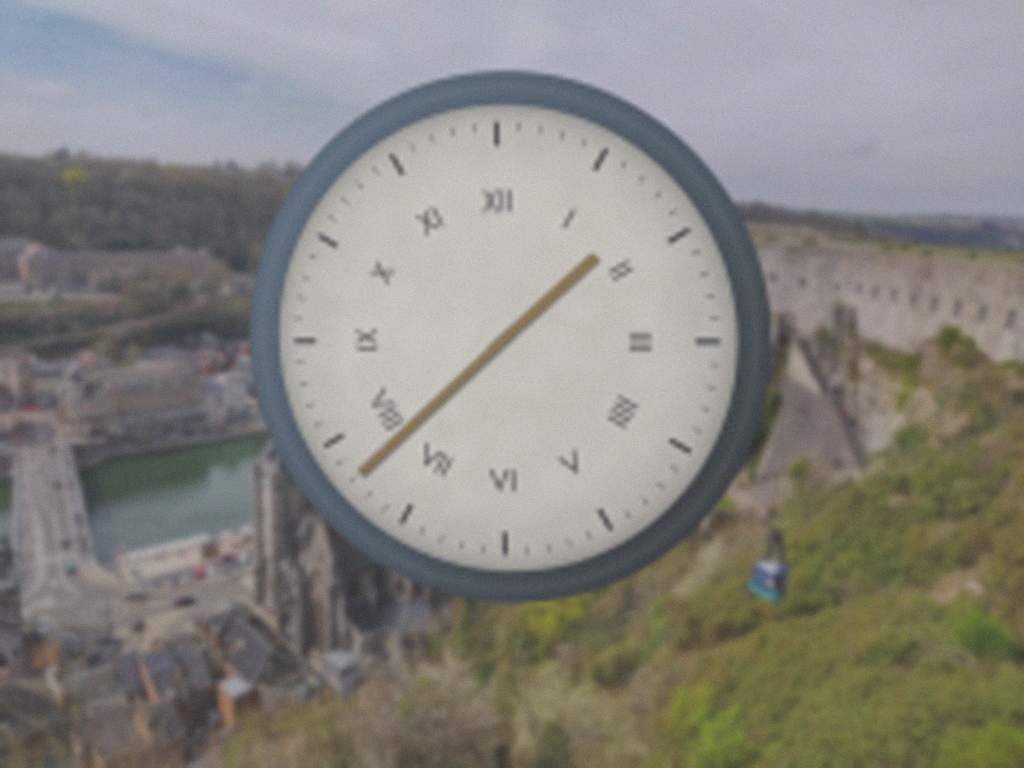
1:38
